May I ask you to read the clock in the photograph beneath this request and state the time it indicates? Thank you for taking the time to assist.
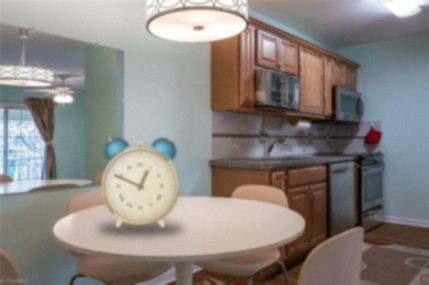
12:49
